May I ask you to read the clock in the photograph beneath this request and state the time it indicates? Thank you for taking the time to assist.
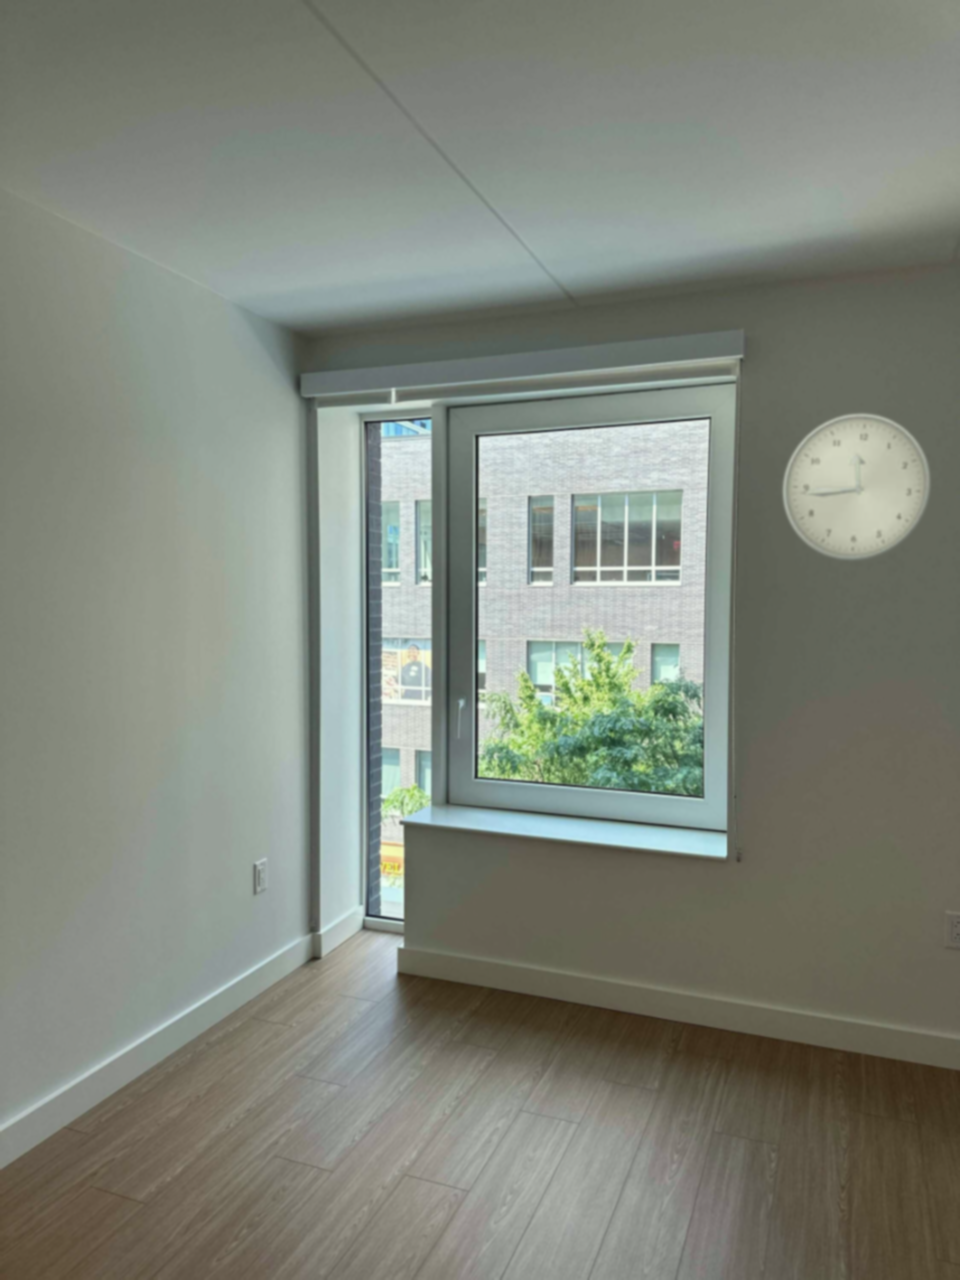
11:44
